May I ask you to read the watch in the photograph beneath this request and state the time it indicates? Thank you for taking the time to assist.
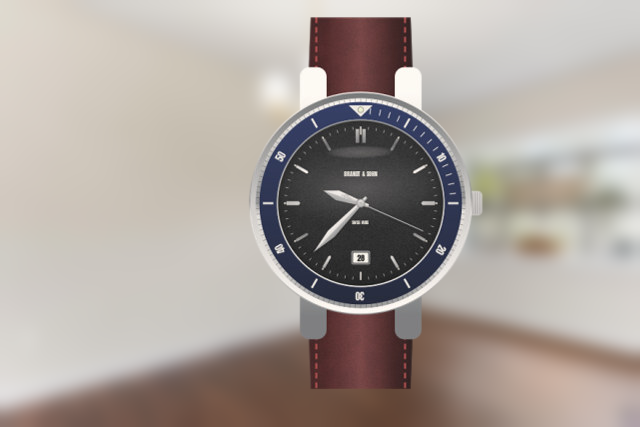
9:37:19
